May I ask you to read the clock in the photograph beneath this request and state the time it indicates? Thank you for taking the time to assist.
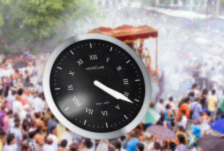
4:21
